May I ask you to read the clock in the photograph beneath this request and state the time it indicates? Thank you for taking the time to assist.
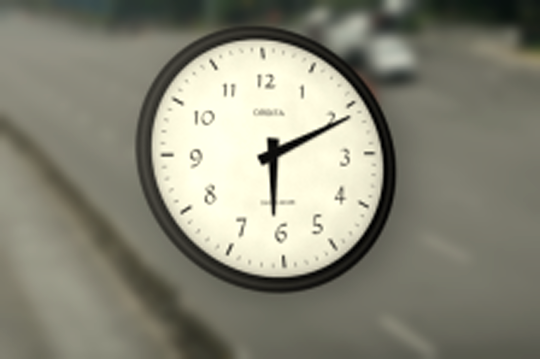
6:11
